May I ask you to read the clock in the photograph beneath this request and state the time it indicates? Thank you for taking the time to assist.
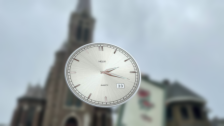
2:18
